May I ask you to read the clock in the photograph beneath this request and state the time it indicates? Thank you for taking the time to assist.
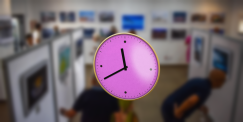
11:40
